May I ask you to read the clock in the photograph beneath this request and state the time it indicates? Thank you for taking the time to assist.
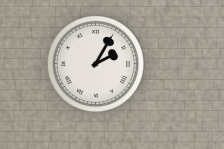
2:05
